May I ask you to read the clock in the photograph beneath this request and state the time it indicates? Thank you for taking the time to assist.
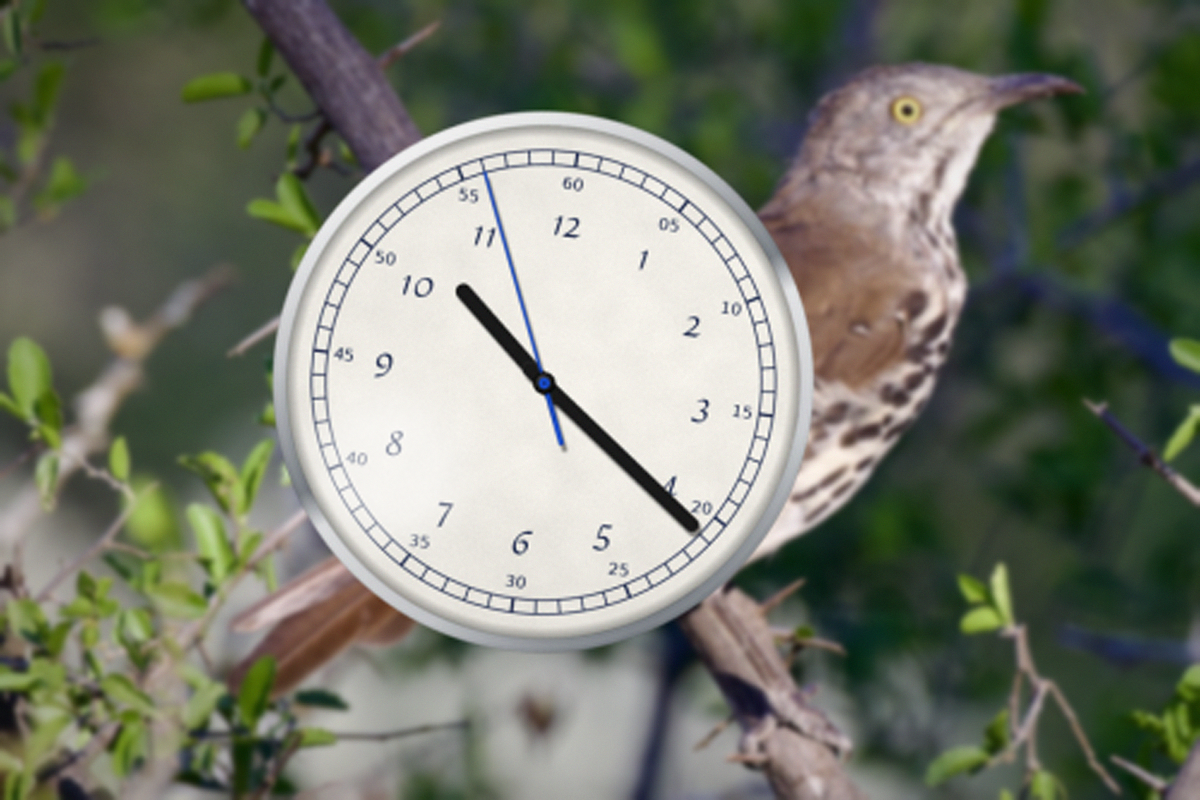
10:20:56
